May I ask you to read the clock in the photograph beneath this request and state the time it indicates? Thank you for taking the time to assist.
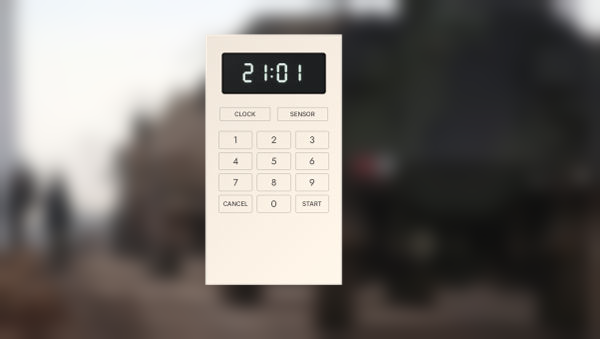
21:01
